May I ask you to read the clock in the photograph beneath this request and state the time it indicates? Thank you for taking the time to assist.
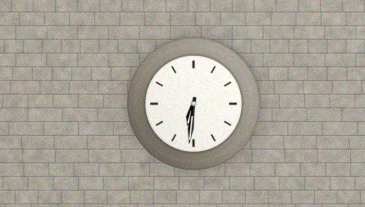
6:31
